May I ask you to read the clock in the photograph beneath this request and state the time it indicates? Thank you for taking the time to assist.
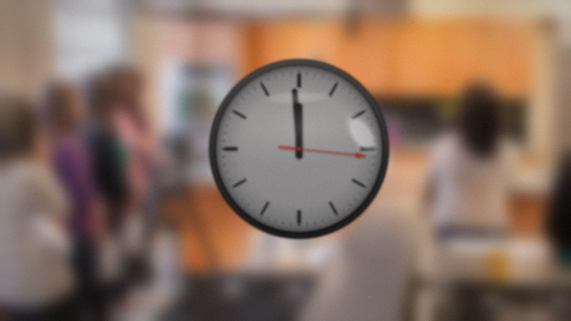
11:59:16
